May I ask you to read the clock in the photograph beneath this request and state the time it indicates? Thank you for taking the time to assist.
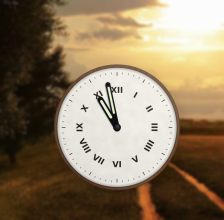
10:58
